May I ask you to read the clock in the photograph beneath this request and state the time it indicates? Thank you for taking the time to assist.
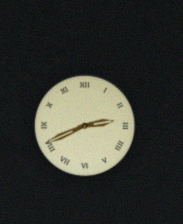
2:41
